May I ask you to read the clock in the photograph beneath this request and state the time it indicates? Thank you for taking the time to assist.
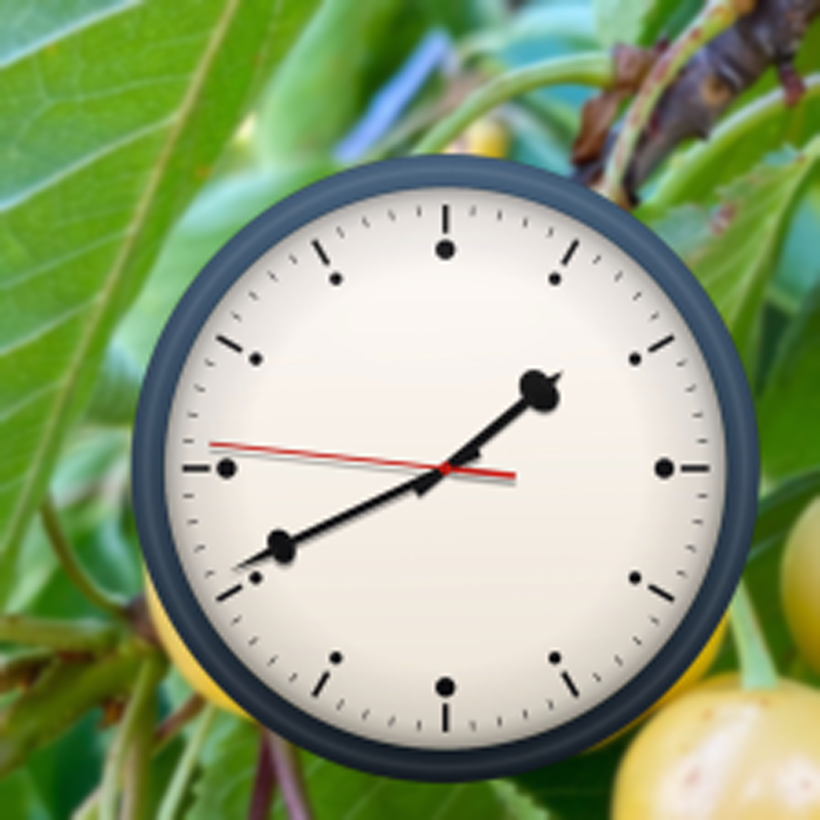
1:40:46
